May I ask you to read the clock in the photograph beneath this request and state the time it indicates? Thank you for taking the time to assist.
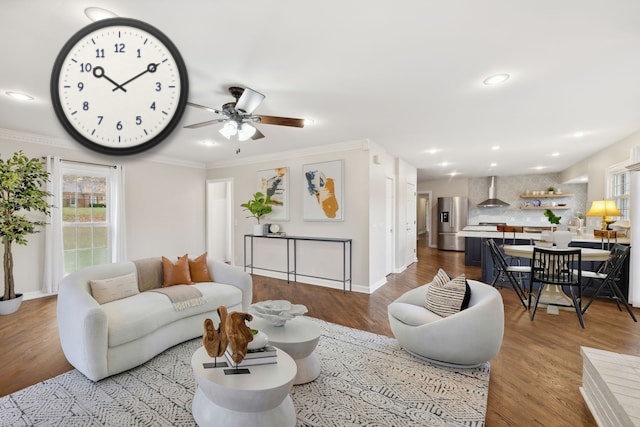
10:10
